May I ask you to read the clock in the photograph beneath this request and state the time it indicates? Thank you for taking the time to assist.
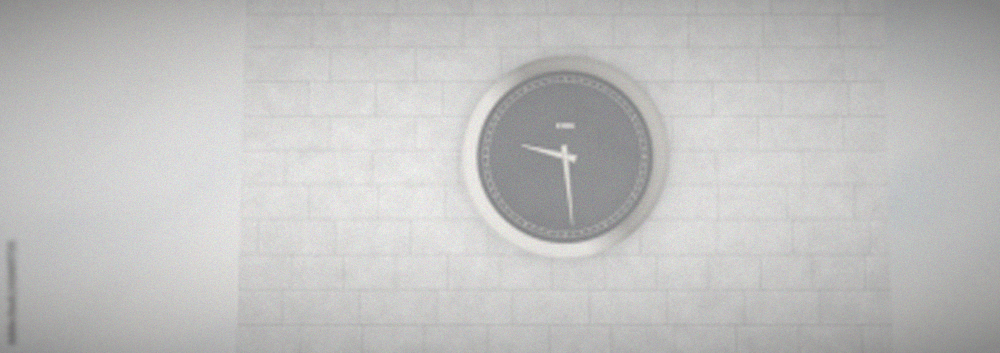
9:29
